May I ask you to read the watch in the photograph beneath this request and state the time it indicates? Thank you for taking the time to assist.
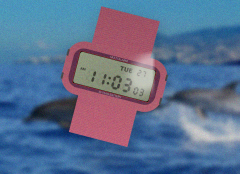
11:03:03
